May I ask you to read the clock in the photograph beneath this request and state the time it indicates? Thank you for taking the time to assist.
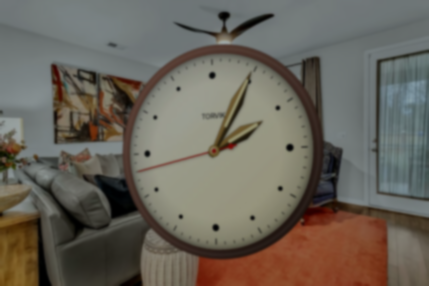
2:04:43
